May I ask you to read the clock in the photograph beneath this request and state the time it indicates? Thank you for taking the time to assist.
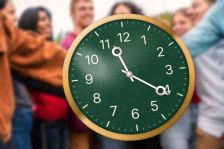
11:21
